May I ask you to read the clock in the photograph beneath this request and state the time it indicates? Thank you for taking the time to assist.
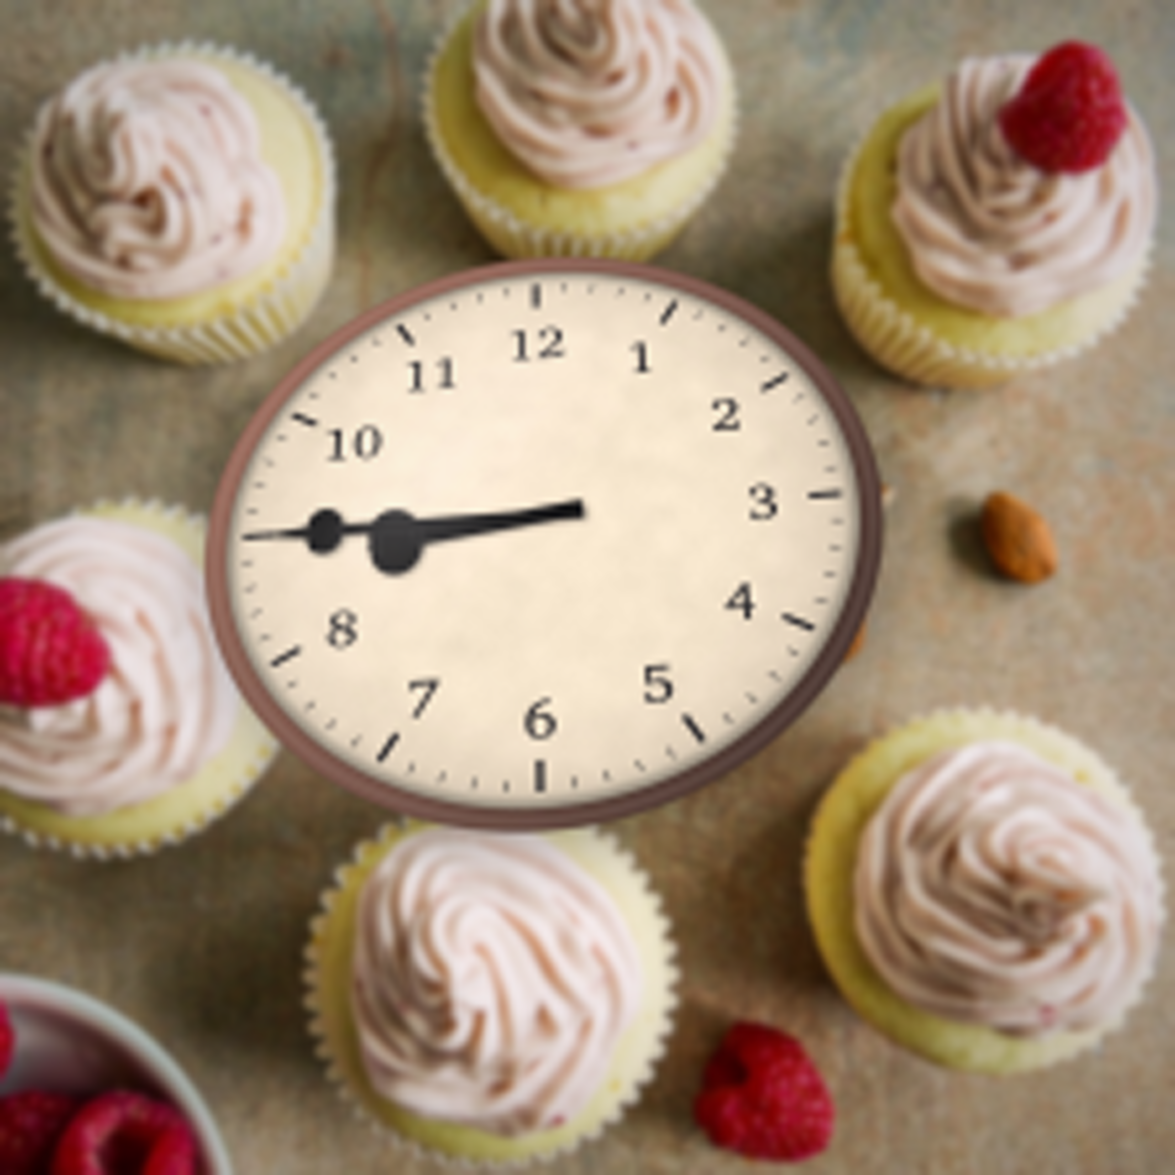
8:45
